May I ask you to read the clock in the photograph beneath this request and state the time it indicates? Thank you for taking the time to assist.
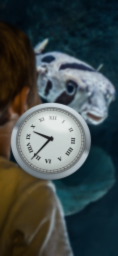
9:36
